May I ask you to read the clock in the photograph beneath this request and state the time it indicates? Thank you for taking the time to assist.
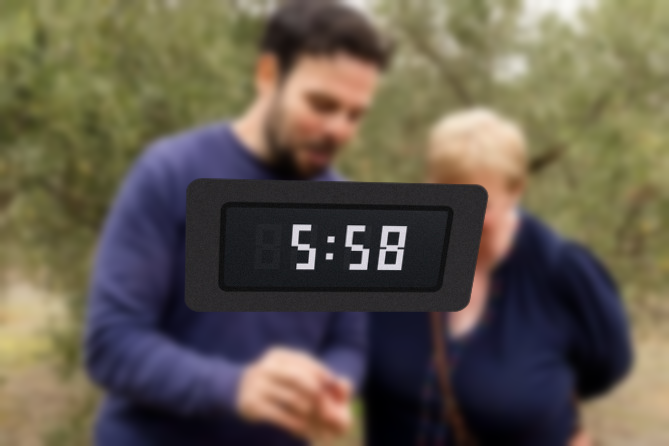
5:58
